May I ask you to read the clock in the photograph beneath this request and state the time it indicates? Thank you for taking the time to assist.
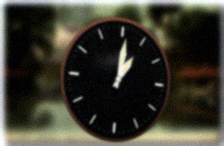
1:01
